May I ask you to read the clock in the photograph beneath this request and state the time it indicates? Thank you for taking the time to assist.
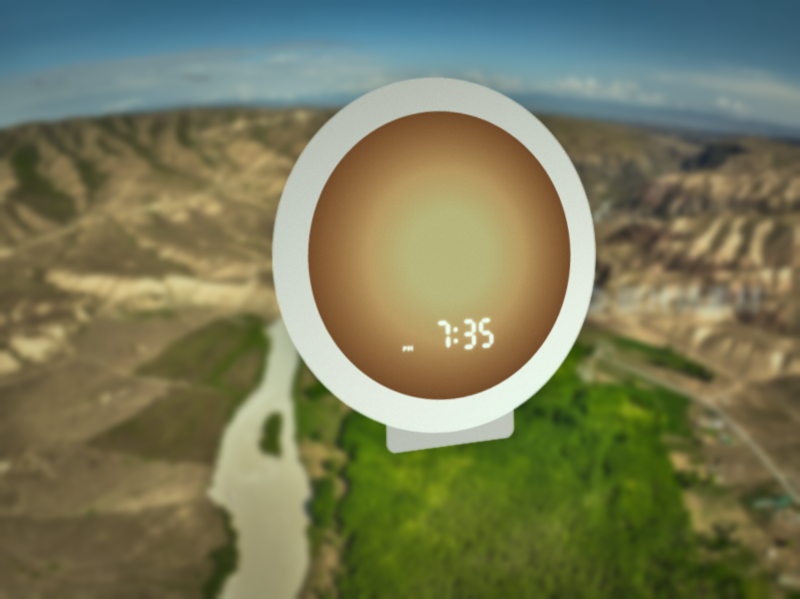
7:35
